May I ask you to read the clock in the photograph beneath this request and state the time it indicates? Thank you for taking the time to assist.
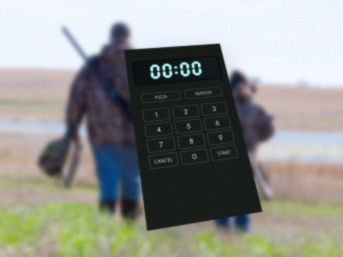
0:00
